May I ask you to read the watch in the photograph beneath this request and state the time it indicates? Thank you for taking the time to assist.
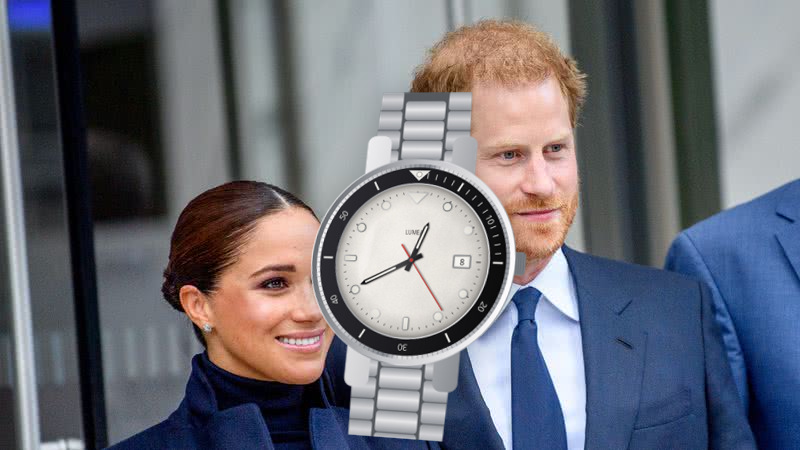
12:40:24
